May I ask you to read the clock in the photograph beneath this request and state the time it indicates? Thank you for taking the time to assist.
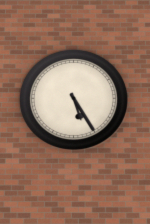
5:25
